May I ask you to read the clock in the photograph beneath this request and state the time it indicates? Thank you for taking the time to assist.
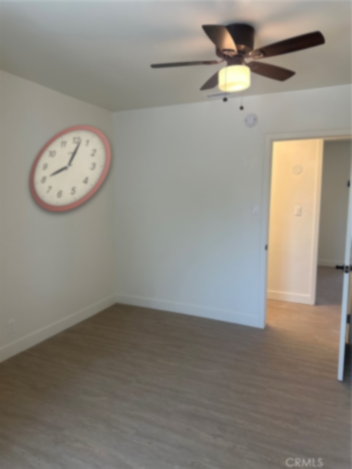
8:02
